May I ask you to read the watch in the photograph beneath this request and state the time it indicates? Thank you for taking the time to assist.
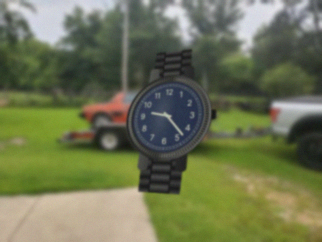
9:23
